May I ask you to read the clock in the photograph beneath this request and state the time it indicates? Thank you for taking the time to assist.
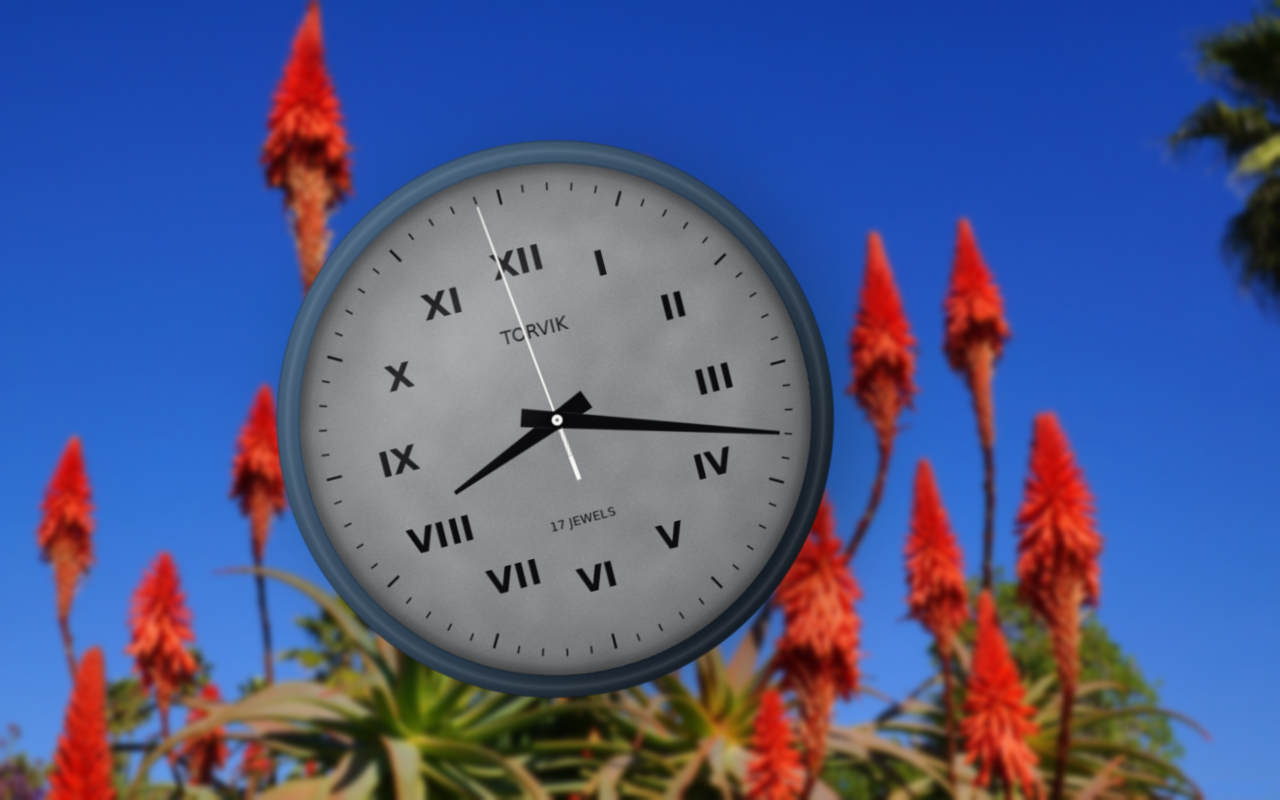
8:17:59
